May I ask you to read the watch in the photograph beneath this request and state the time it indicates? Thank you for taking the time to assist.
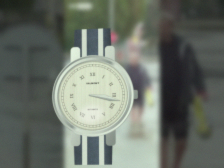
3:17
